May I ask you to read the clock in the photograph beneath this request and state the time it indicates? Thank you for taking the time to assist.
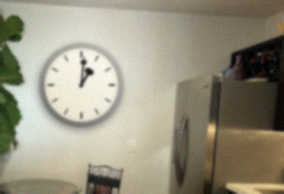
1:01
